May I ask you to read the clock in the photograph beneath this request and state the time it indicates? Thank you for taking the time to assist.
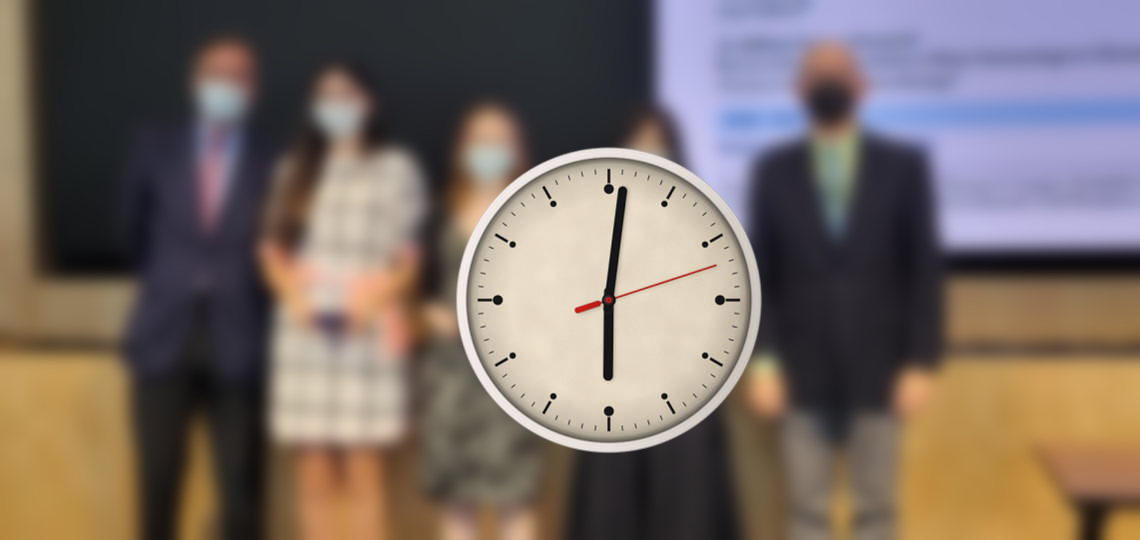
6:01:12
